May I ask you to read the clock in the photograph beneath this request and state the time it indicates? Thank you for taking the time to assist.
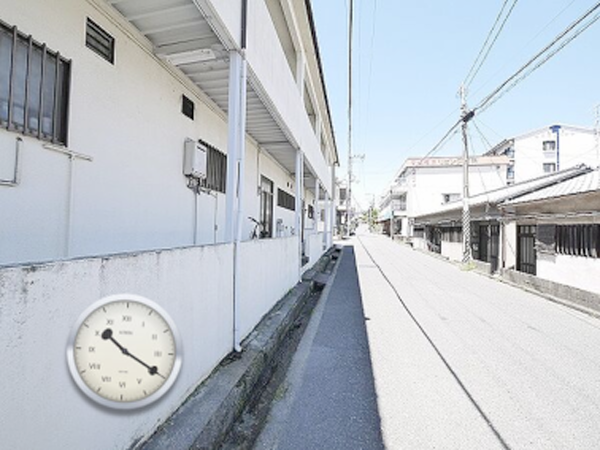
10:20
